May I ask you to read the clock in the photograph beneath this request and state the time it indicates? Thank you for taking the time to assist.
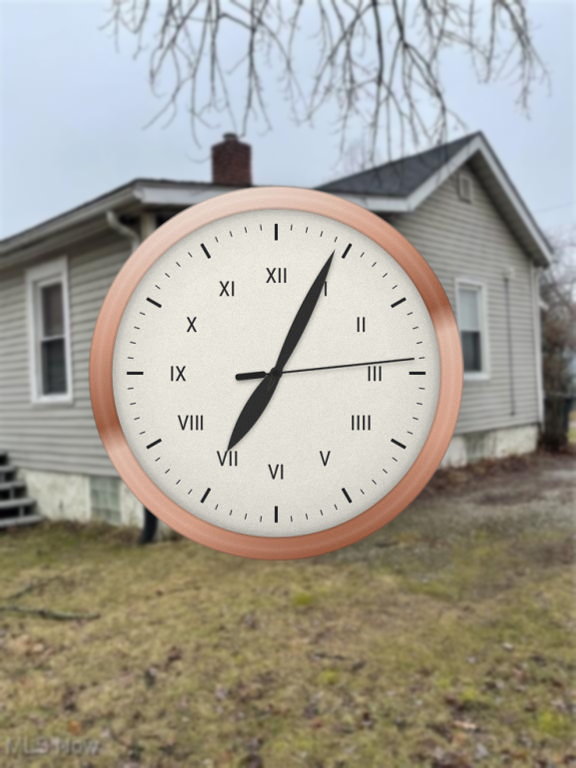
7:04:14
